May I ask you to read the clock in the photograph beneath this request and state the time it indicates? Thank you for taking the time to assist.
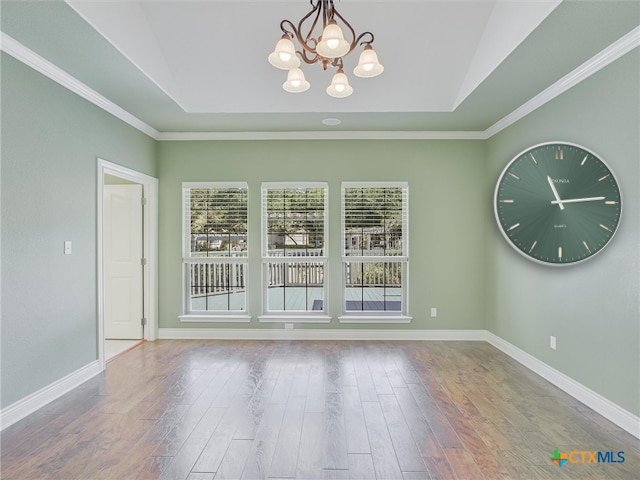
11:14
